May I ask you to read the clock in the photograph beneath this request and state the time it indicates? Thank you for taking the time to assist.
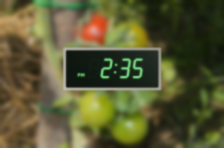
2:35
